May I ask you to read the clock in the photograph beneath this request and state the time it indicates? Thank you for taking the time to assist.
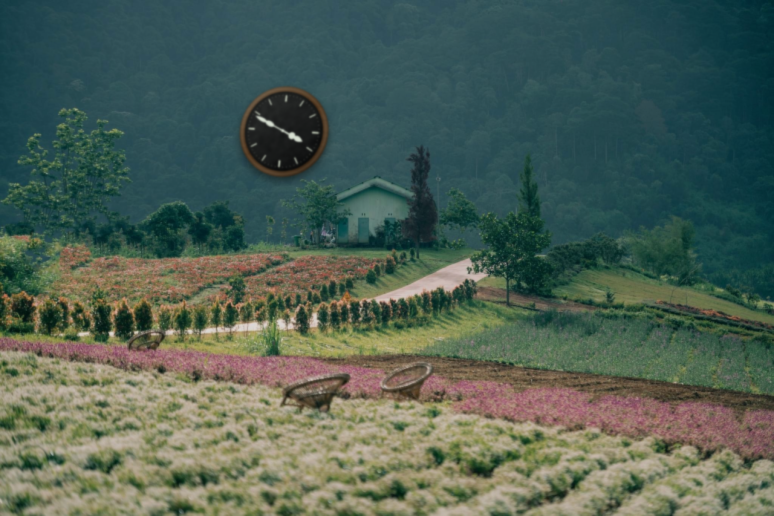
3:49
